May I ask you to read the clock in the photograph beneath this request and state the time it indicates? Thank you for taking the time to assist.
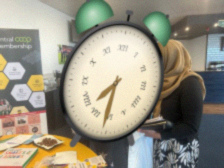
7:31
